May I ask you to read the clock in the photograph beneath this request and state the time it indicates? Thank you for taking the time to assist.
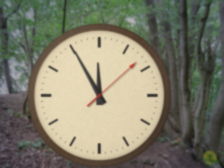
11:55:08
